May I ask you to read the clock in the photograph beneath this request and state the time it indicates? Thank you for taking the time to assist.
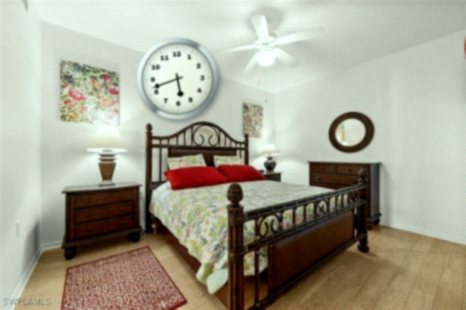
5:42
